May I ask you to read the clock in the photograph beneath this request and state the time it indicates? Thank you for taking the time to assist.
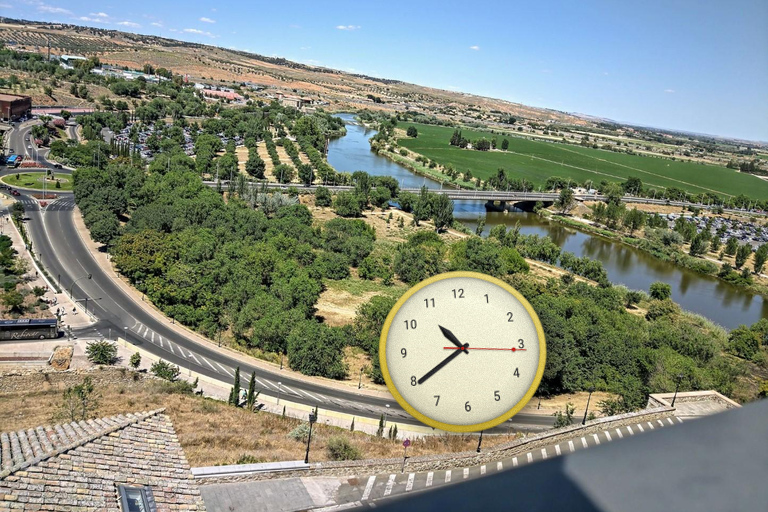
10:39:16
